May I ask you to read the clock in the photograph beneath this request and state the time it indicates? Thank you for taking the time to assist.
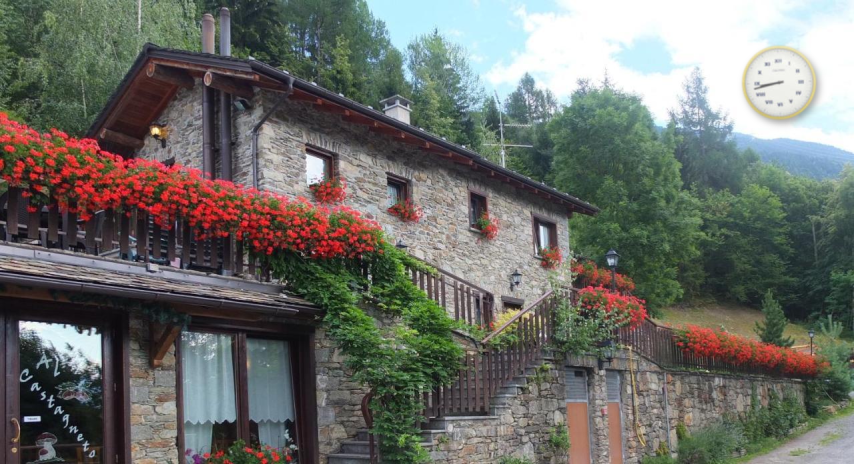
8:43
